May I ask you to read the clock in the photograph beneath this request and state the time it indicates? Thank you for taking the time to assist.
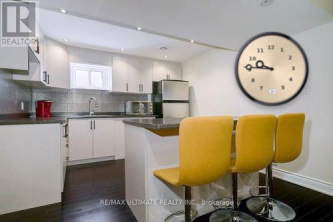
9:46
